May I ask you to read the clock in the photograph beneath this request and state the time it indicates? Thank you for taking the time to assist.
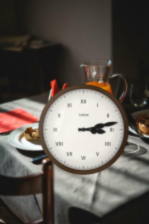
3:13
